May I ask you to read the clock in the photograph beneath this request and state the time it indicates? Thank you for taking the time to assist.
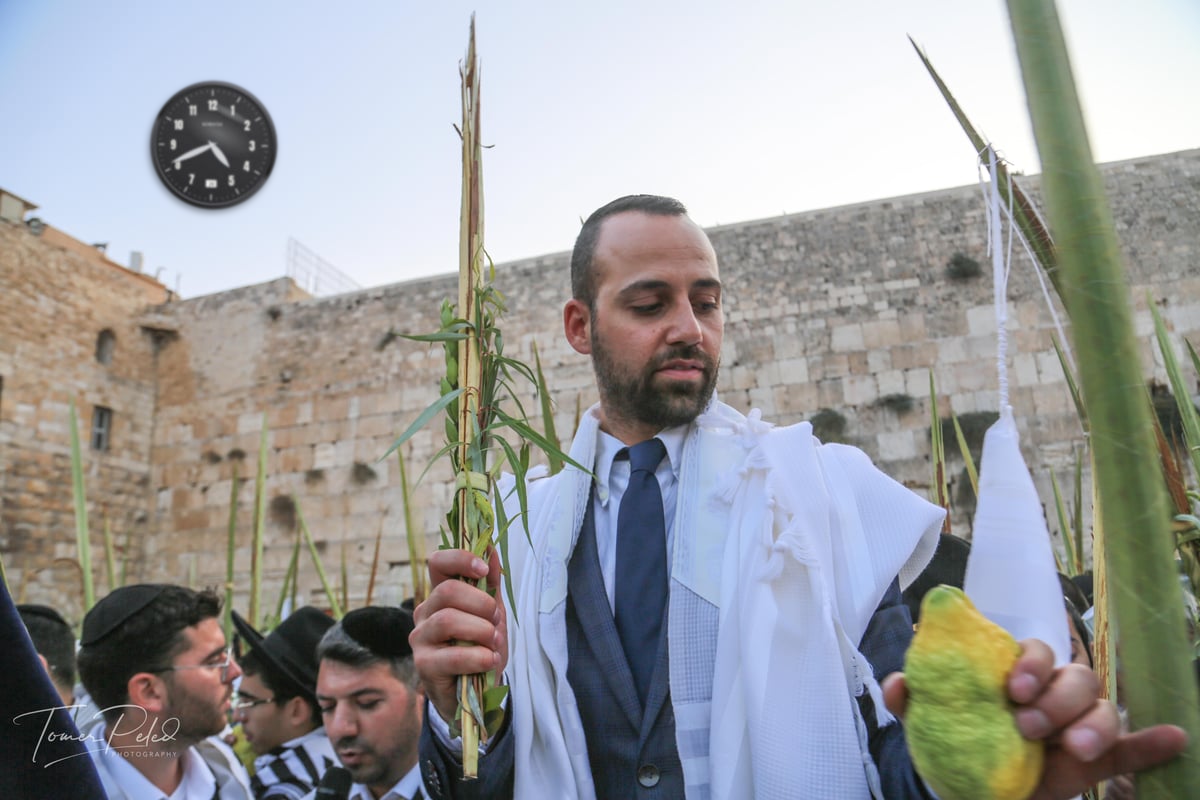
4:41
